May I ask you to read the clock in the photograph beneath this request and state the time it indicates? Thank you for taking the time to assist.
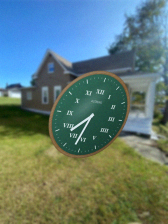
7:32
